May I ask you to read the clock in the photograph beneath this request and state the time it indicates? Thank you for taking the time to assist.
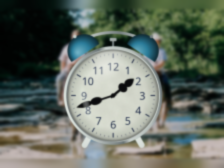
1:42
